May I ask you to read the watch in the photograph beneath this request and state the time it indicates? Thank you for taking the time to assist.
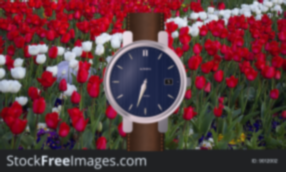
6:33
